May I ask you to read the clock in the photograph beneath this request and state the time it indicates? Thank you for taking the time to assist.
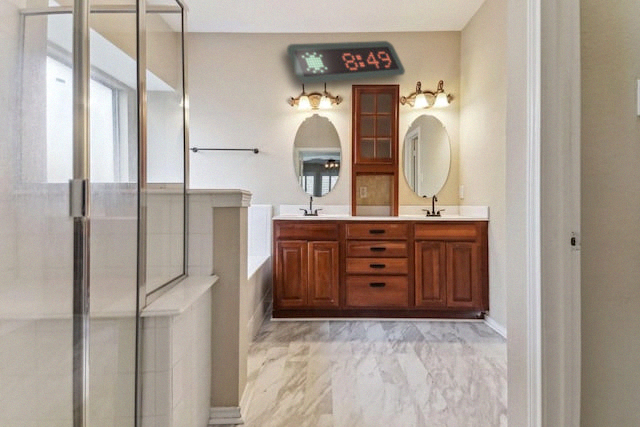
8:49
